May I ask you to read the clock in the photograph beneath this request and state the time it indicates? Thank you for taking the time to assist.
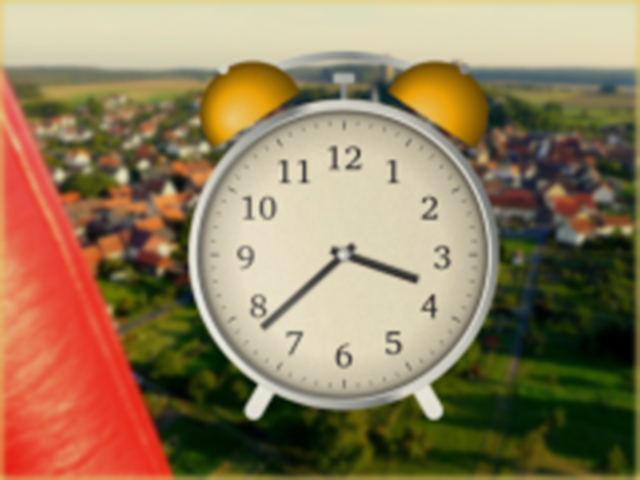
3:38
